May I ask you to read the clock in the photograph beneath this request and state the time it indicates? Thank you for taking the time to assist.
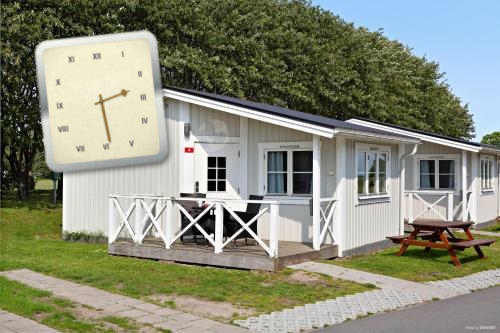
2:29
